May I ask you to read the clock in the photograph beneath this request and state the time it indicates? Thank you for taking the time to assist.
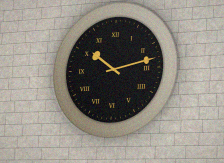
10:13
